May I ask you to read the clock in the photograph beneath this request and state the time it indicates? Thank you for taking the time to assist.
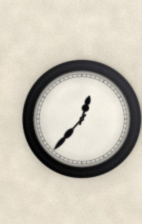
12:37
